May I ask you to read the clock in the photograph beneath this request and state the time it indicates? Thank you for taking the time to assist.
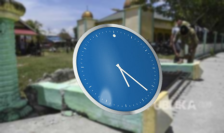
5:22
